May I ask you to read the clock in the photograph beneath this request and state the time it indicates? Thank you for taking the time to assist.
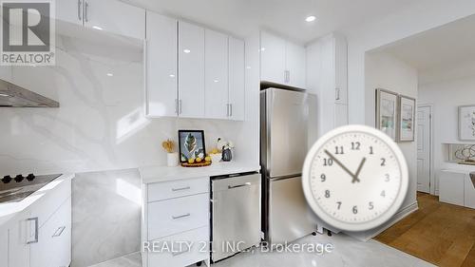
12:52
